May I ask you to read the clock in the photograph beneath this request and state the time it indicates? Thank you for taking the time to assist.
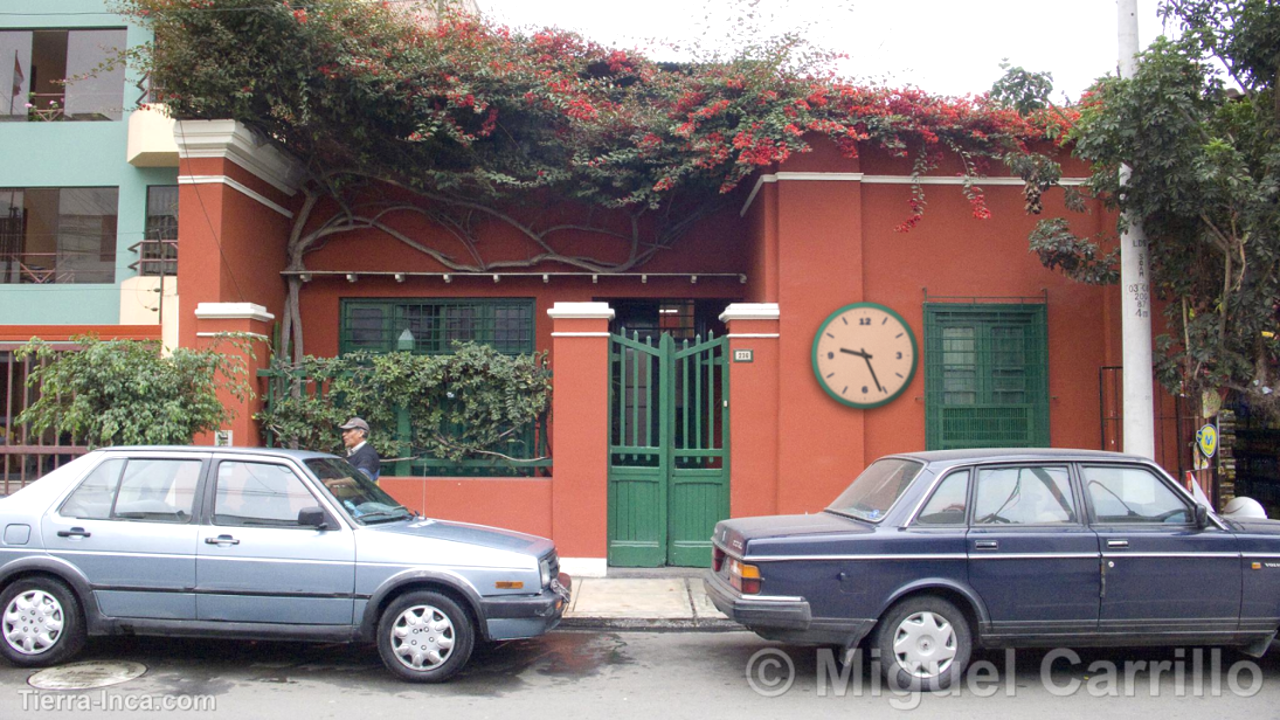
9:26
